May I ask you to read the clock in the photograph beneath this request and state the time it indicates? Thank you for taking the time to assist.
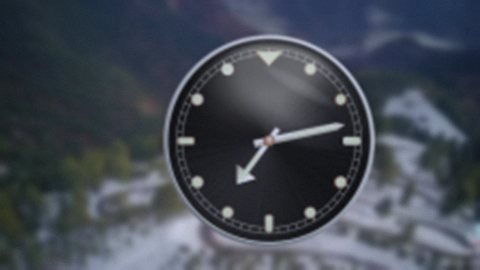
7:13
